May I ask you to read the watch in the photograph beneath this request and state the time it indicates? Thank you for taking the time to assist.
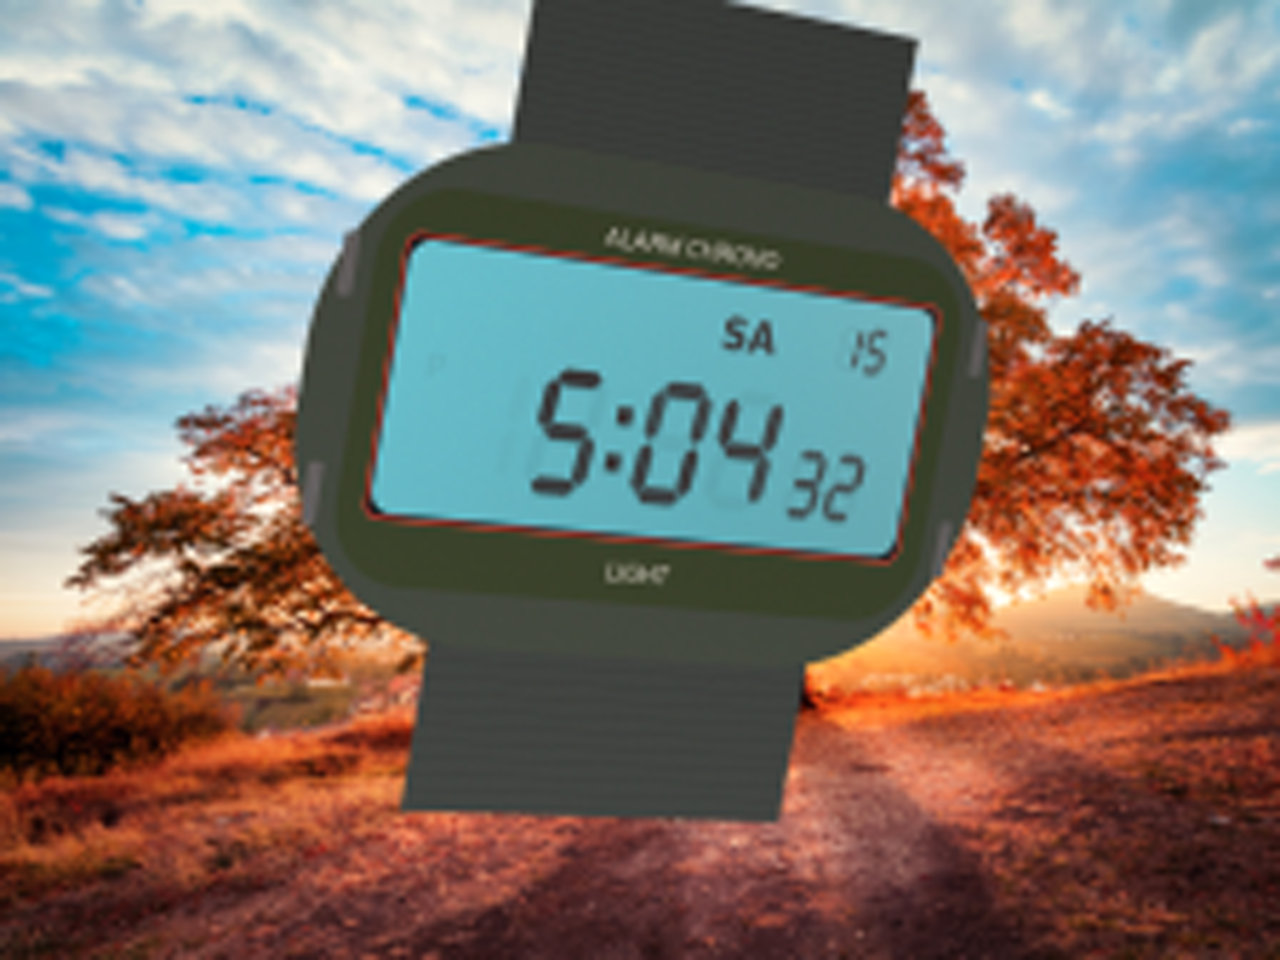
5:04:32
